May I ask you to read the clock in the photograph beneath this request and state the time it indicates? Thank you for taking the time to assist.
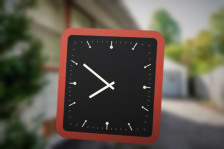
7:51
